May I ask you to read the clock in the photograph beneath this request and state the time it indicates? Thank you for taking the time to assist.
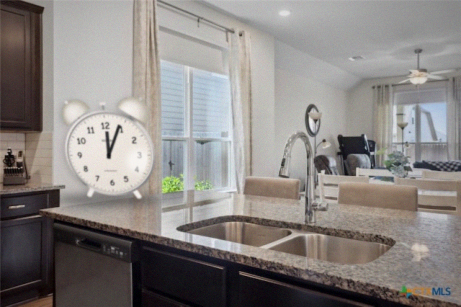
12:04
